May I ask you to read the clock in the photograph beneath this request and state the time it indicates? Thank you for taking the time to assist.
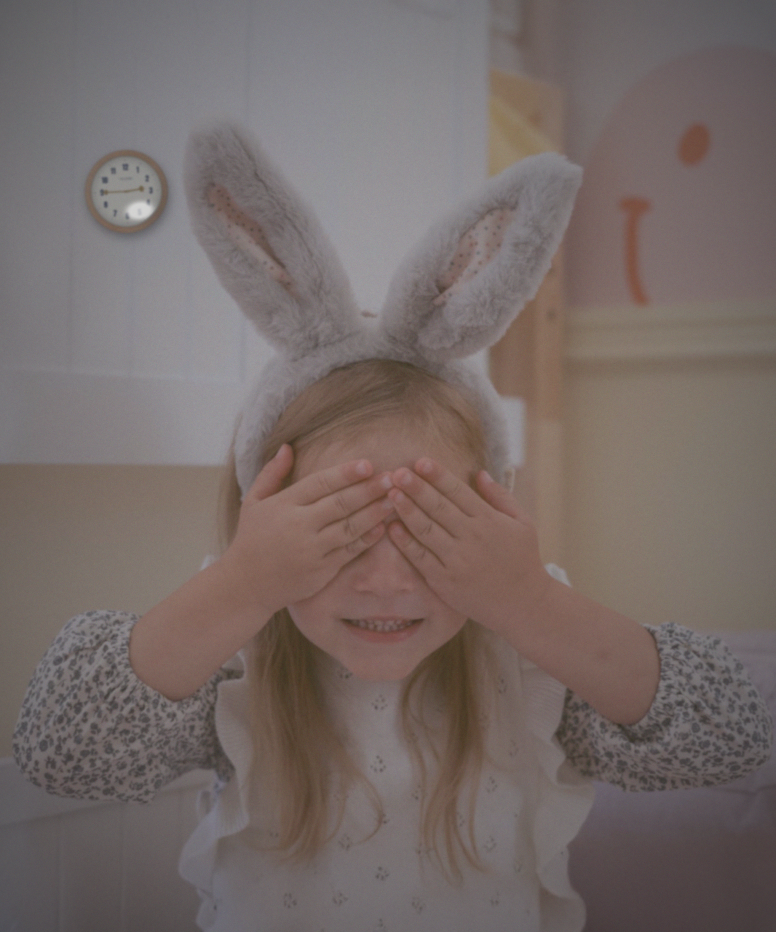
2:45
